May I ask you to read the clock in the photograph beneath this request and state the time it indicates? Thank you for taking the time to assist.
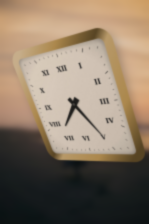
7:25
